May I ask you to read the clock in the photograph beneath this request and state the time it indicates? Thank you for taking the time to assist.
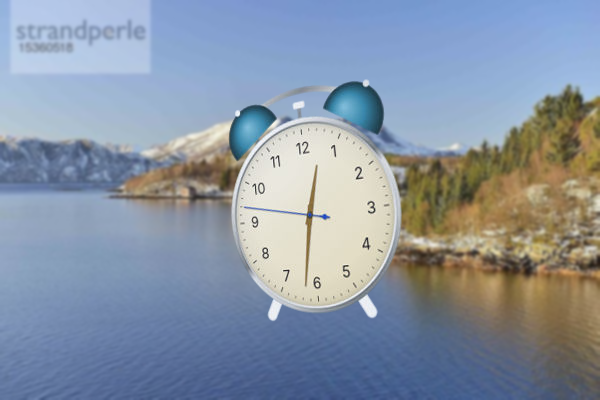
12:31:47
